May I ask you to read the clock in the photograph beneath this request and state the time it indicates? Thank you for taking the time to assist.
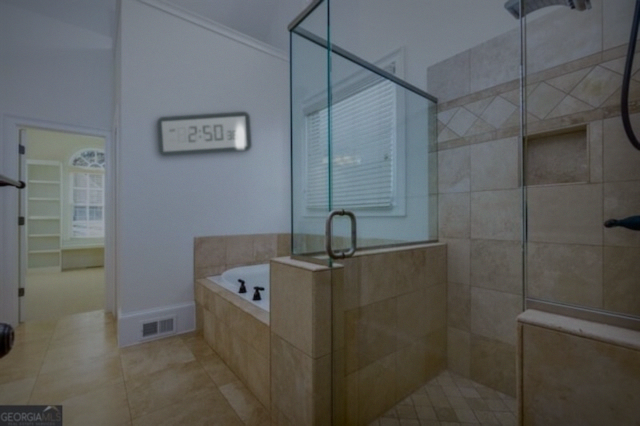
2:50
